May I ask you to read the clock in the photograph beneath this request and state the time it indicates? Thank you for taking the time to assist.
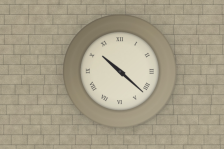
10:22
